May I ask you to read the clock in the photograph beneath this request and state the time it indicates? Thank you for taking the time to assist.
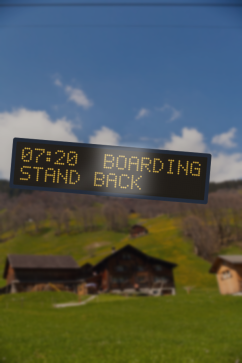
7:20
